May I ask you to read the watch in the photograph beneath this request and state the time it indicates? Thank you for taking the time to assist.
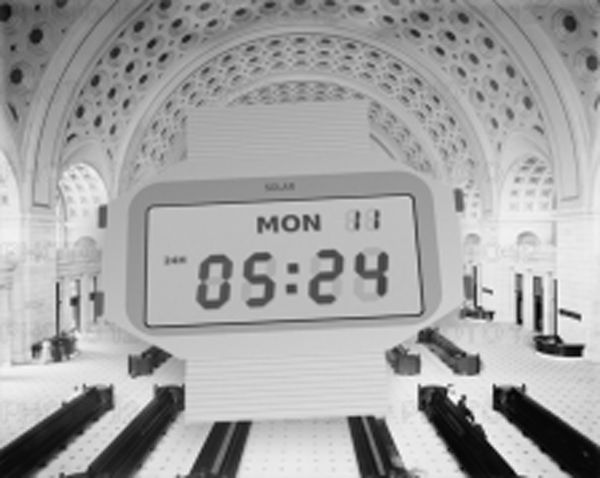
5:24
